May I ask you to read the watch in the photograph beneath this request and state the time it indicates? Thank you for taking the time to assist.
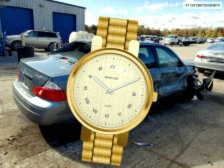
10:10
